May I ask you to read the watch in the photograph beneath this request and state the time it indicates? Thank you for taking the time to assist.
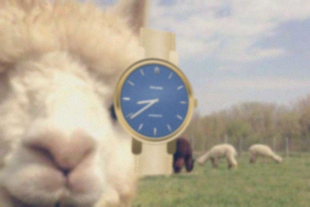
8:39
